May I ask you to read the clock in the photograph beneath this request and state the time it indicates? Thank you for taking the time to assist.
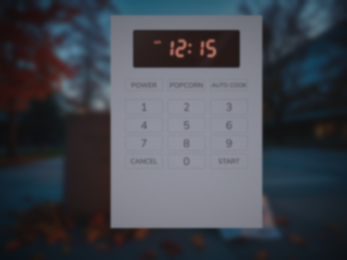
12:15
